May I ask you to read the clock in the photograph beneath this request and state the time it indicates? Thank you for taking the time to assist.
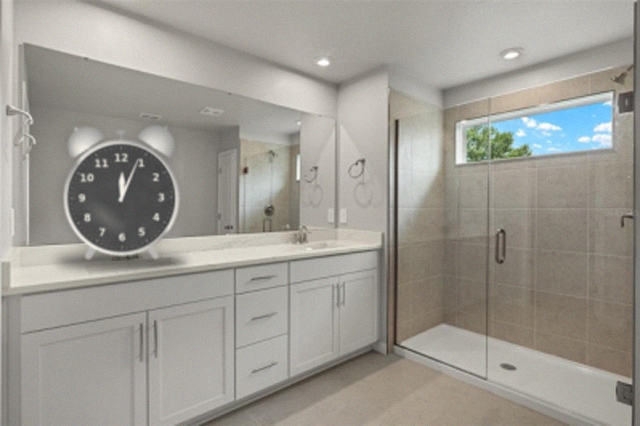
12:04
